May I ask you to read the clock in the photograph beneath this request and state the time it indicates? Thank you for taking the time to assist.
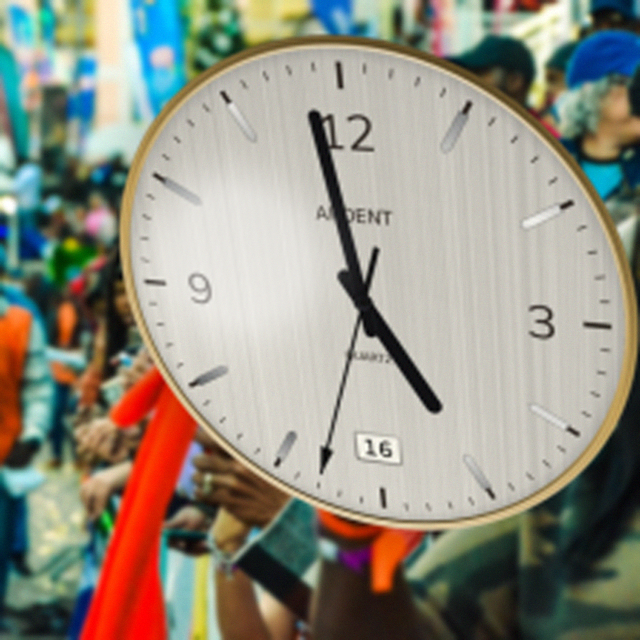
4:58:33
